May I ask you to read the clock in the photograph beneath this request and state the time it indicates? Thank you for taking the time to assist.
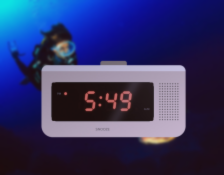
5:49
